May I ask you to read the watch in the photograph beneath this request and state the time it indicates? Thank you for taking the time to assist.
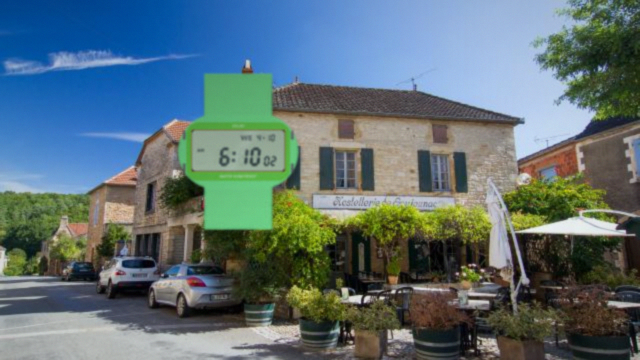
6:10
